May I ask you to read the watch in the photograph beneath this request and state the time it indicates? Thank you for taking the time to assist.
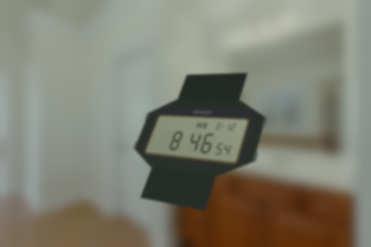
8:46
